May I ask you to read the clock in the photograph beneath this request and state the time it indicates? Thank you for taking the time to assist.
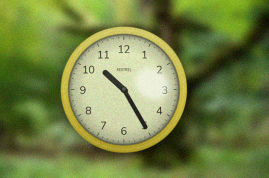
10:25
